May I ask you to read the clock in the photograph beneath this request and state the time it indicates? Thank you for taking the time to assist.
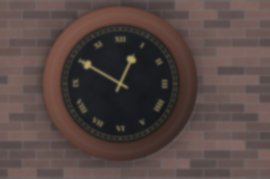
12:50
